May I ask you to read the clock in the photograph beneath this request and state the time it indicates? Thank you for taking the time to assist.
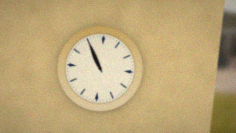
10:55
